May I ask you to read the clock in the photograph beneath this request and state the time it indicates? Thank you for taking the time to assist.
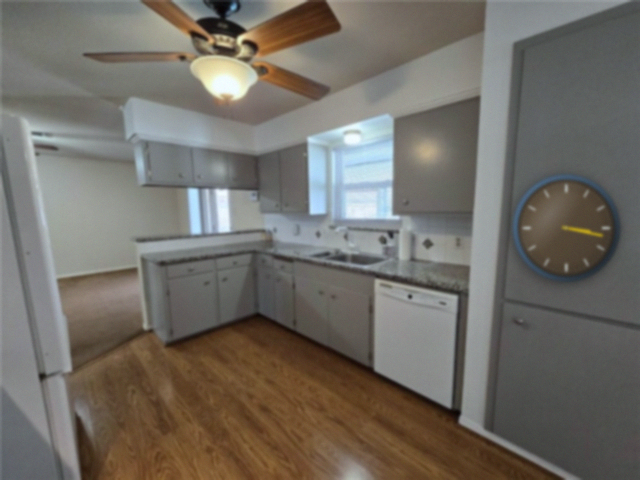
3:17
